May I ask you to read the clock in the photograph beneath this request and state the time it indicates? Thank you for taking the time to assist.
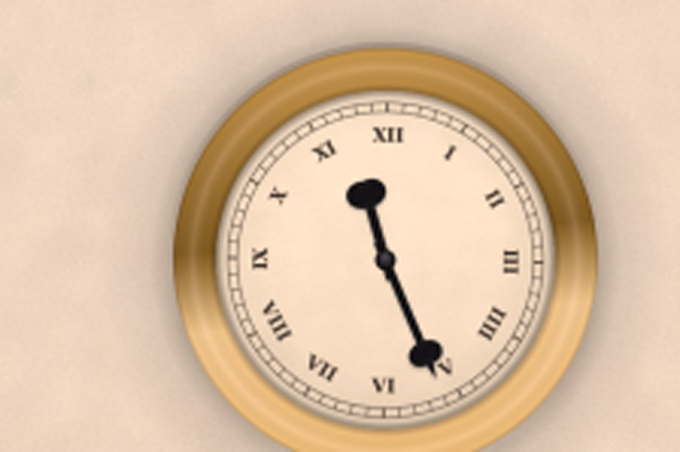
11:26
